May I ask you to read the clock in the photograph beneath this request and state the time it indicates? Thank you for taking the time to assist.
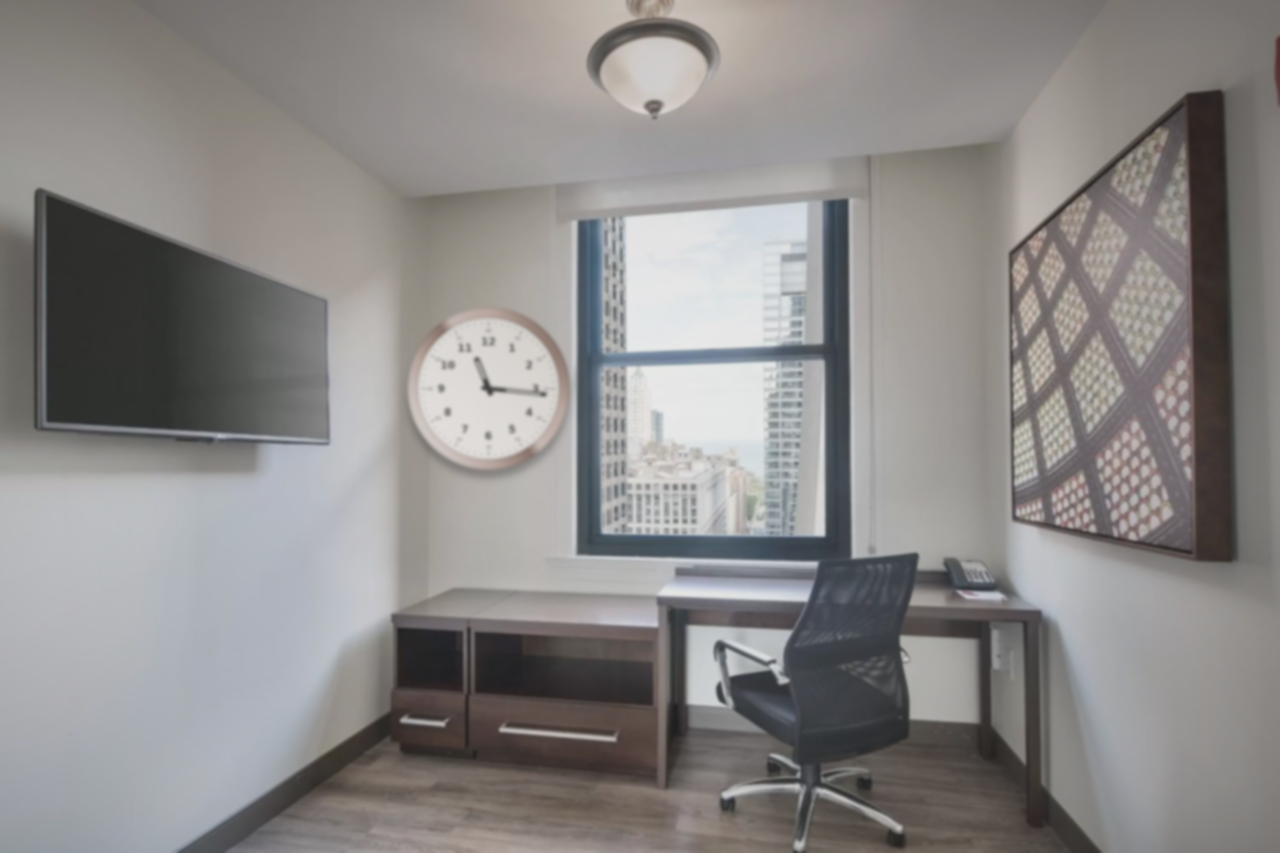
11:16
